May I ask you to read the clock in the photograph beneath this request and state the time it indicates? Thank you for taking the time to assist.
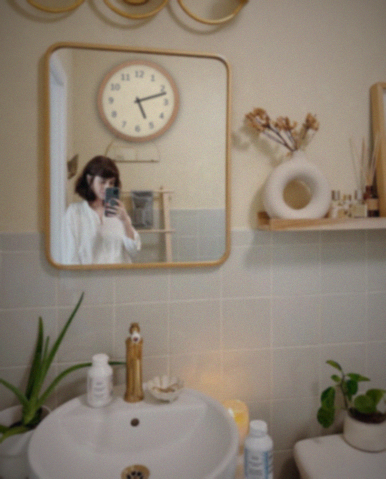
5:12
